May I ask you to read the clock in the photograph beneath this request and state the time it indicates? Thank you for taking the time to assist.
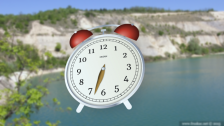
6:33
